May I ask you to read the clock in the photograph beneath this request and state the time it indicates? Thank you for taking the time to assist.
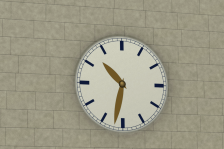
10:32
